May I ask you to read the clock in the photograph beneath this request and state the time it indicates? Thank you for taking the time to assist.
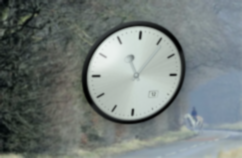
11:06
